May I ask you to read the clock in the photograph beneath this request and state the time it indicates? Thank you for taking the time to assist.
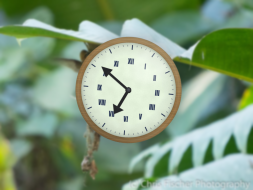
6:51
